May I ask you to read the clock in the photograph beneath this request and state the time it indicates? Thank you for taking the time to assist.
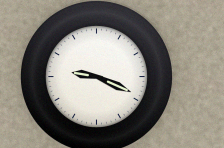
9:19
